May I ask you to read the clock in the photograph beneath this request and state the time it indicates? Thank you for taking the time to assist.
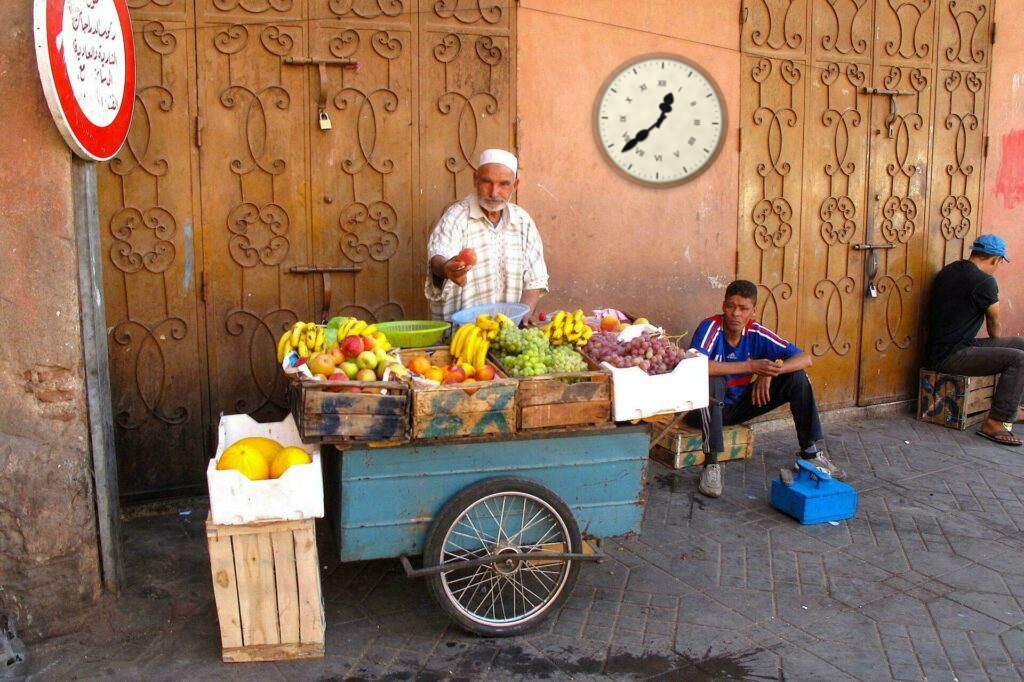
12:38
